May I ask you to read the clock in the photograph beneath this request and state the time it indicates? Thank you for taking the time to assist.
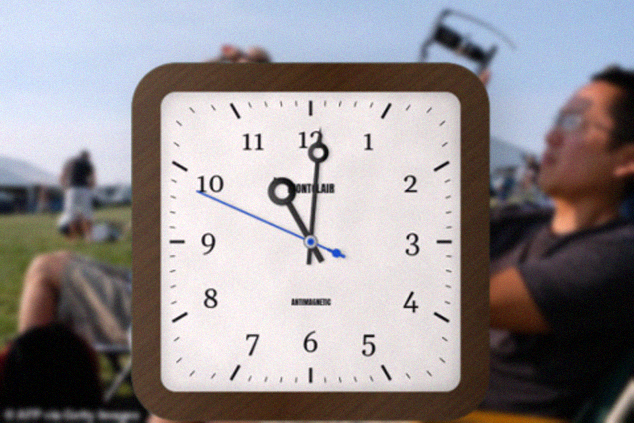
11:00:49
